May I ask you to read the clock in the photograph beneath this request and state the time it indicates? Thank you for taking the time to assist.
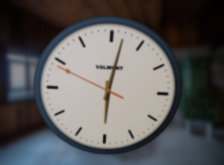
6:01:49
